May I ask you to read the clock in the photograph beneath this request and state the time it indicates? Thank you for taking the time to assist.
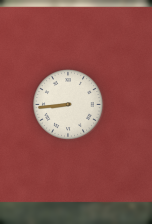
8:44
